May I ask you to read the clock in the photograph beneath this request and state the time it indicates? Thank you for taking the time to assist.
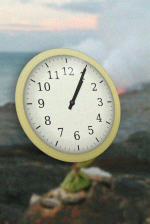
1:05
